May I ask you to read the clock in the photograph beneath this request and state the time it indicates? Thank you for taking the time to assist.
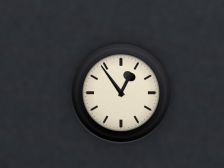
12:54
